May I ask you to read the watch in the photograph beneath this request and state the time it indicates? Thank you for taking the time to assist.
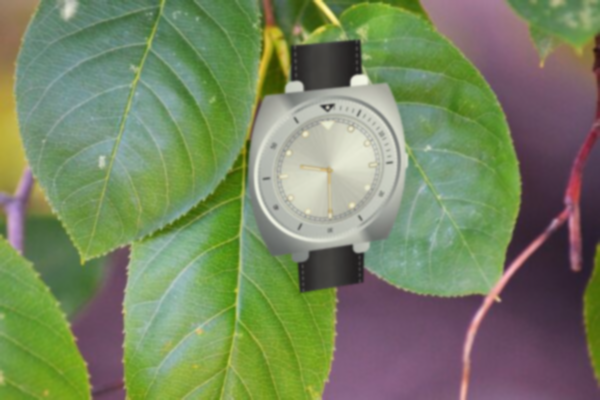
9:30
